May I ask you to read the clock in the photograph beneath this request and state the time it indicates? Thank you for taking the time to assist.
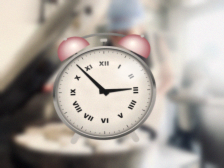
2:53
